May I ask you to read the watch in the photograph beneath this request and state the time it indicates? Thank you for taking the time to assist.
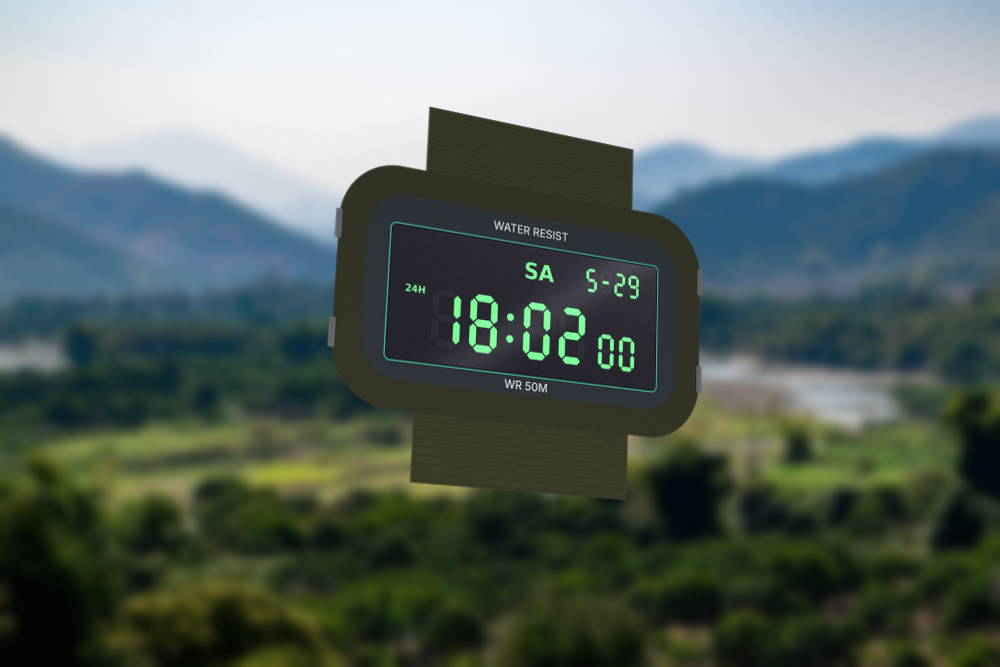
18:02:00
